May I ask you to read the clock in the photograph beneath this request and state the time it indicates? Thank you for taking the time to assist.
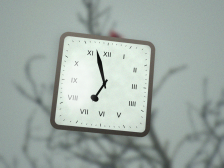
6:57
